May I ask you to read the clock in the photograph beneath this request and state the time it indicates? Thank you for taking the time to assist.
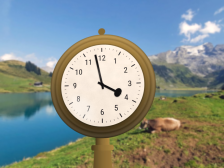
3:58
